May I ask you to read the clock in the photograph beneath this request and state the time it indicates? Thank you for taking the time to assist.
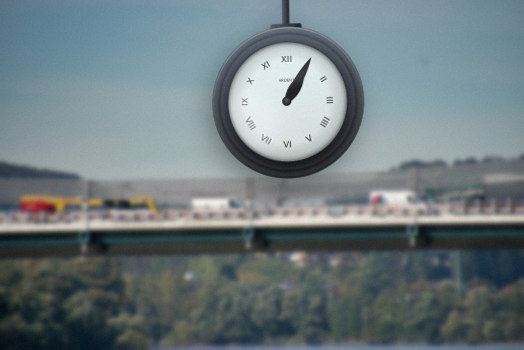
1:05
